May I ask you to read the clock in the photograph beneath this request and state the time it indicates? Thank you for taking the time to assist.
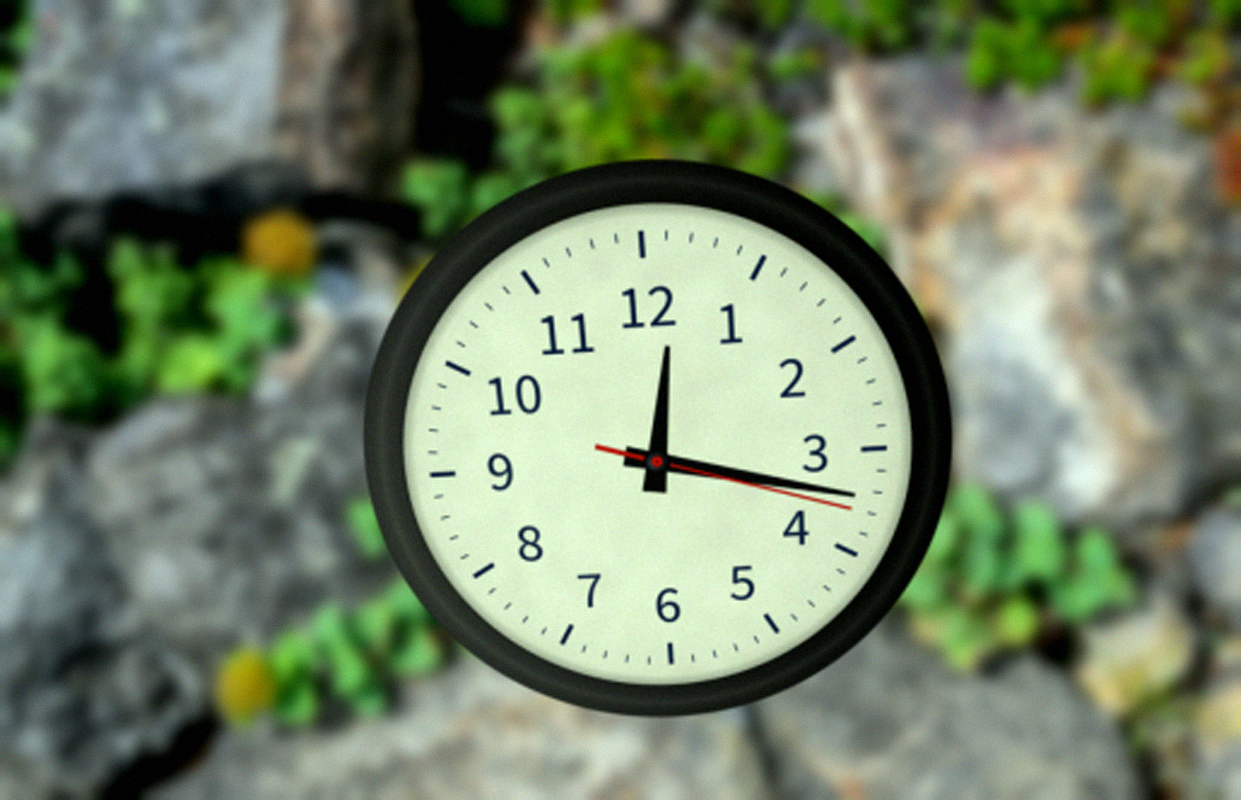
12:17:18
